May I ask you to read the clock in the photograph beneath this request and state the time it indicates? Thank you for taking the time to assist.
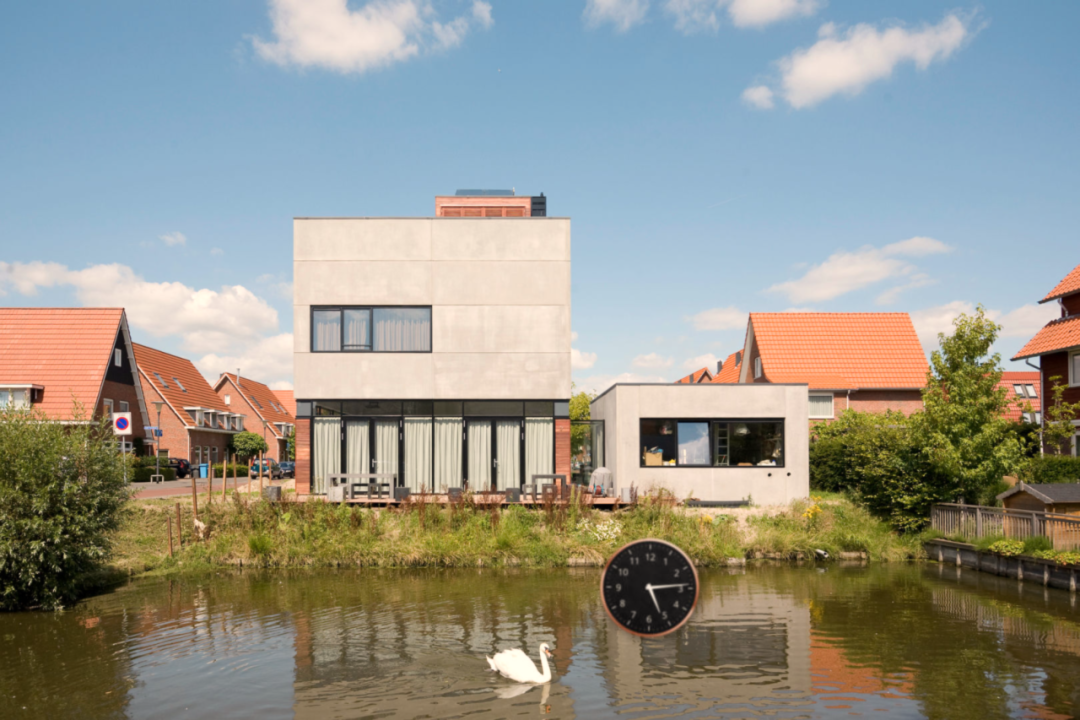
5:14
